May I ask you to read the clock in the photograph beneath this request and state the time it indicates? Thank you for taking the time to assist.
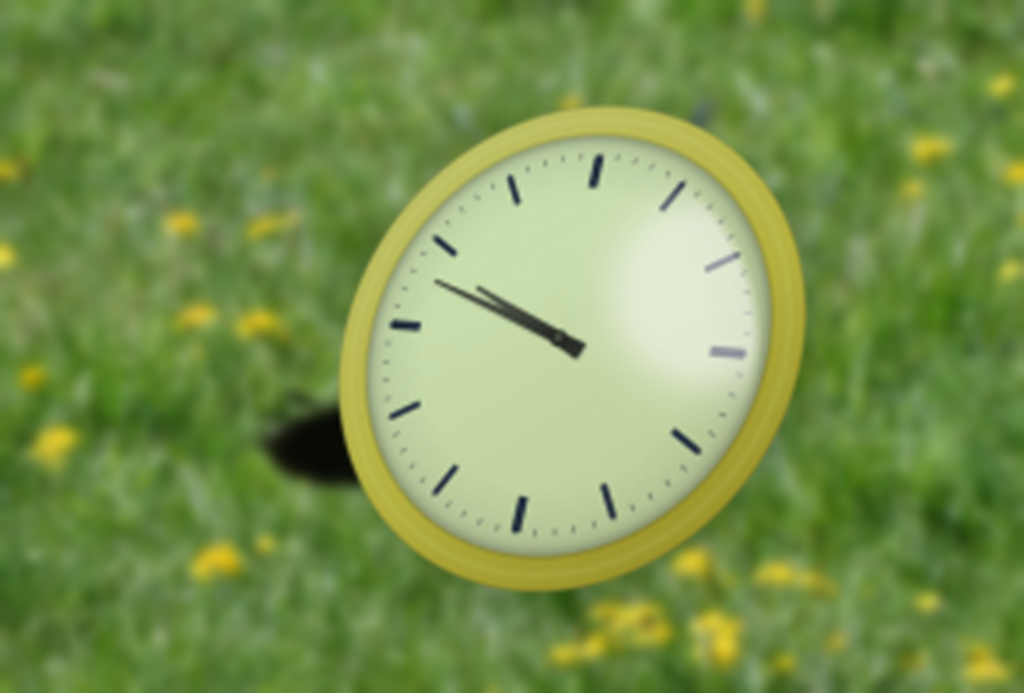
9:48
